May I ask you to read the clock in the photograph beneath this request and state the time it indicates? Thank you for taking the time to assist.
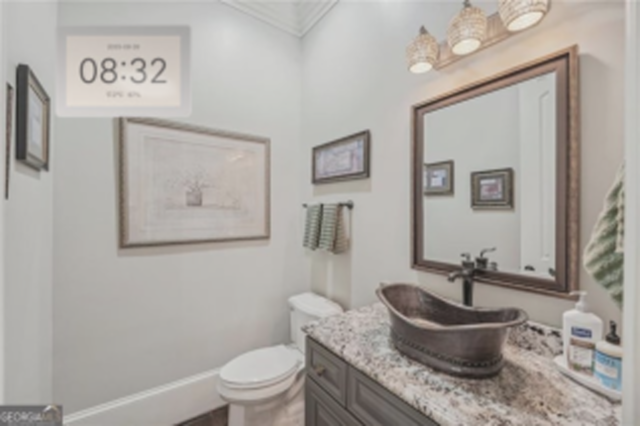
8:32
